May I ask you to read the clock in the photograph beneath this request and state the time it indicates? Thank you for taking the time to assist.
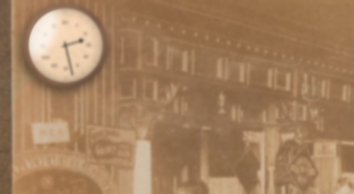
2:28
